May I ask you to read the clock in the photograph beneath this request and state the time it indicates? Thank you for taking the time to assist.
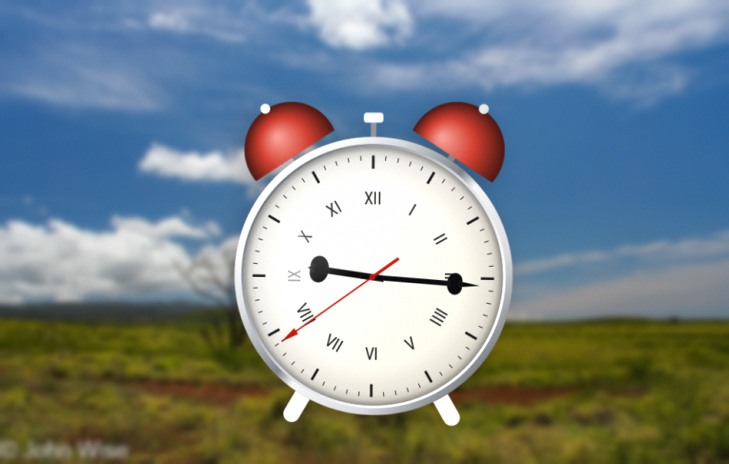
9:15:39
